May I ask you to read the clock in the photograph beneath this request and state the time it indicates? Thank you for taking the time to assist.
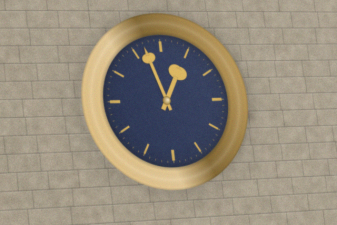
12:57
